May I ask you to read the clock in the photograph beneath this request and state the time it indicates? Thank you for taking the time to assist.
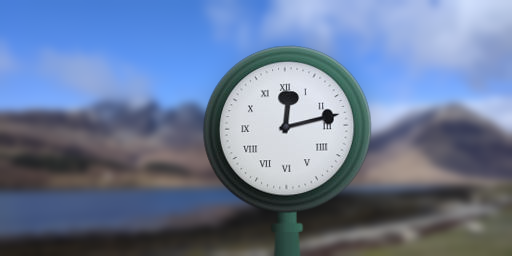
12:13
